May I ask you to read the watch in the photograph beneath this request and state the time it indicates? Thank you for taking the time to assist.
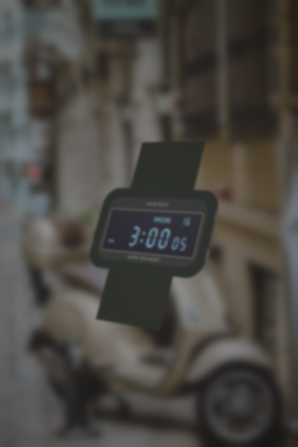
3:00:05
